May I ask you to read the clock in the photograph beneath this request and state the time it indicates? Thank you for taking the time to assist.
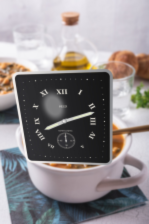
8:12
